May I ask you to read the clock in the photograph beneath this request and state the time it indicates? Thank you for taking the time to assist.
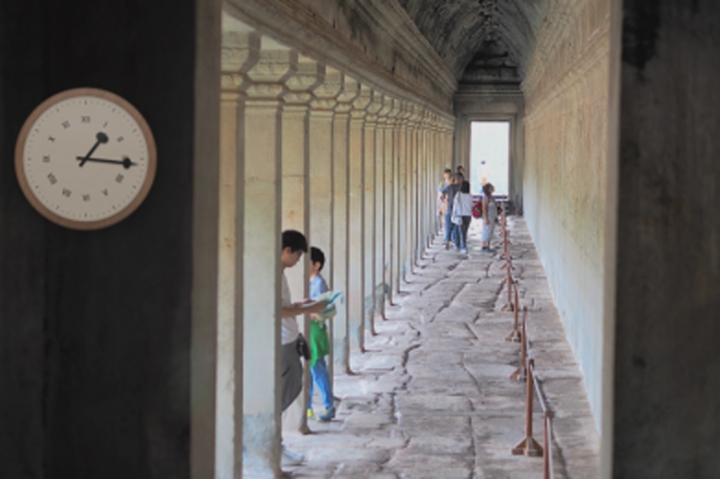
1:16
